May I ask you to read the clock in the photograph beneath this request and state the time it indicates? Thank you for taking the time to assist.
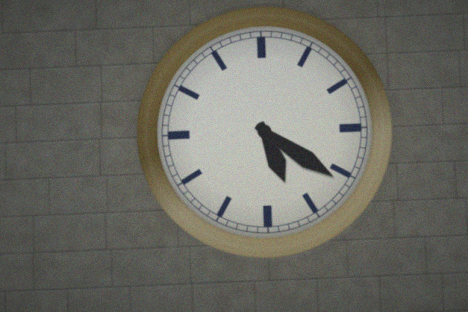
5:21
